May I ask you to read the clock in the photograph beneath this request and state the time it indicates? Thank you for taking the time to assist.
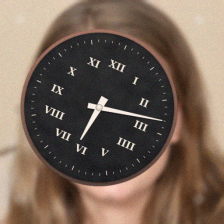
6:13
